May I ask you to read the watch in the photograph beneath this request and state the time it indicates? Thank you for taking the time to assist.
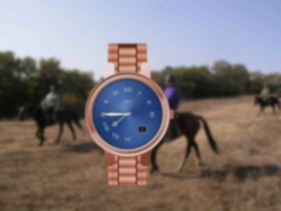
7:45
